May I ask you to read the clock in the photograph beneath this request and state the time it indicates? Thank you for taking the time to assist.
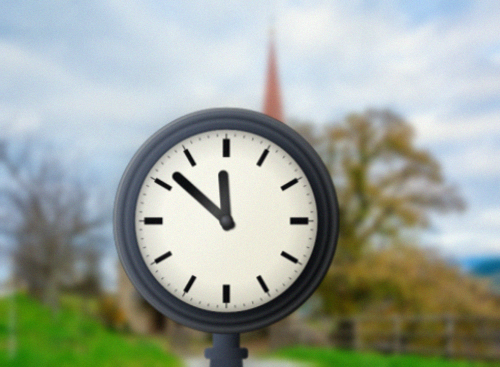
11:52
